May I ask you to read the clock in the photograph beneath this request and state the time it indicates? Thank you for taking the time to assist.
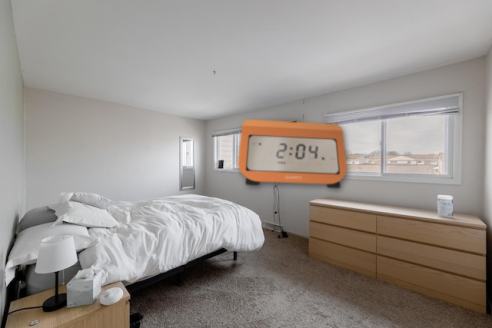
2:04
